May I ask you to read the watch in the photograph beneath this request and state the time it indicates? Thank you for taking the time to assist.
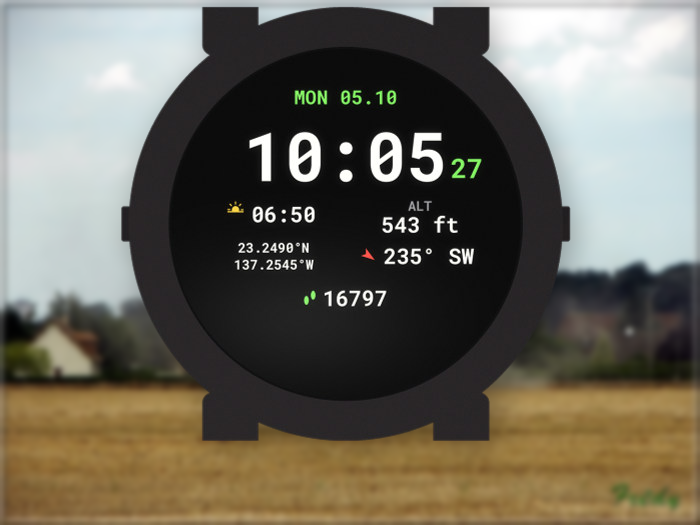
10:05:27
